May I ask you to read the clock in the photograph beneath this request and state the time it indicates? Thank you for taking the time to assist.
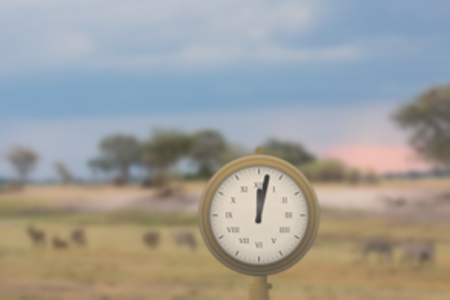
12:02
